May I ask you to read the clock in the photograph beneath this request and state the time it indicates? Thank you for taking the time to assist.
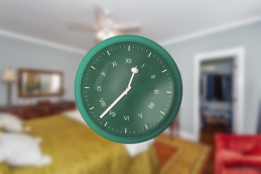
12:37
